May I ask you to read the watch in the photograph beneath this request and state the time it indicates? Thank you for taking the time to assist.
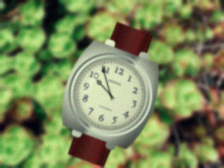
9:54
